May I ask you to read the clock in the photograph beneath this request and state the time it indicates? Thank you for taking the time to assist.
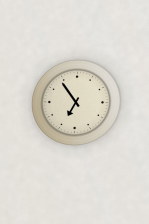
6:54
